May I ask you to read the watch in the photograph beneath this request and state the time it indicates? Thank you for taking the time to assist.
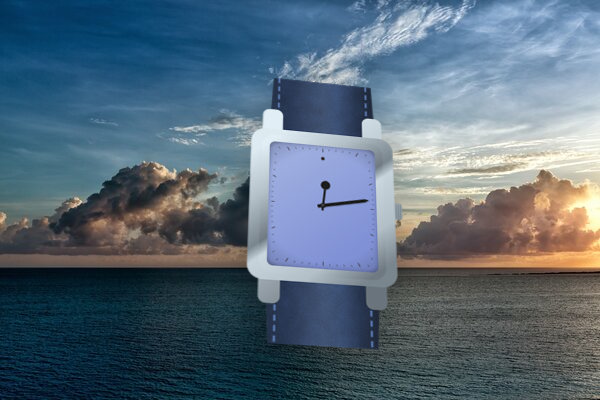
12:13
